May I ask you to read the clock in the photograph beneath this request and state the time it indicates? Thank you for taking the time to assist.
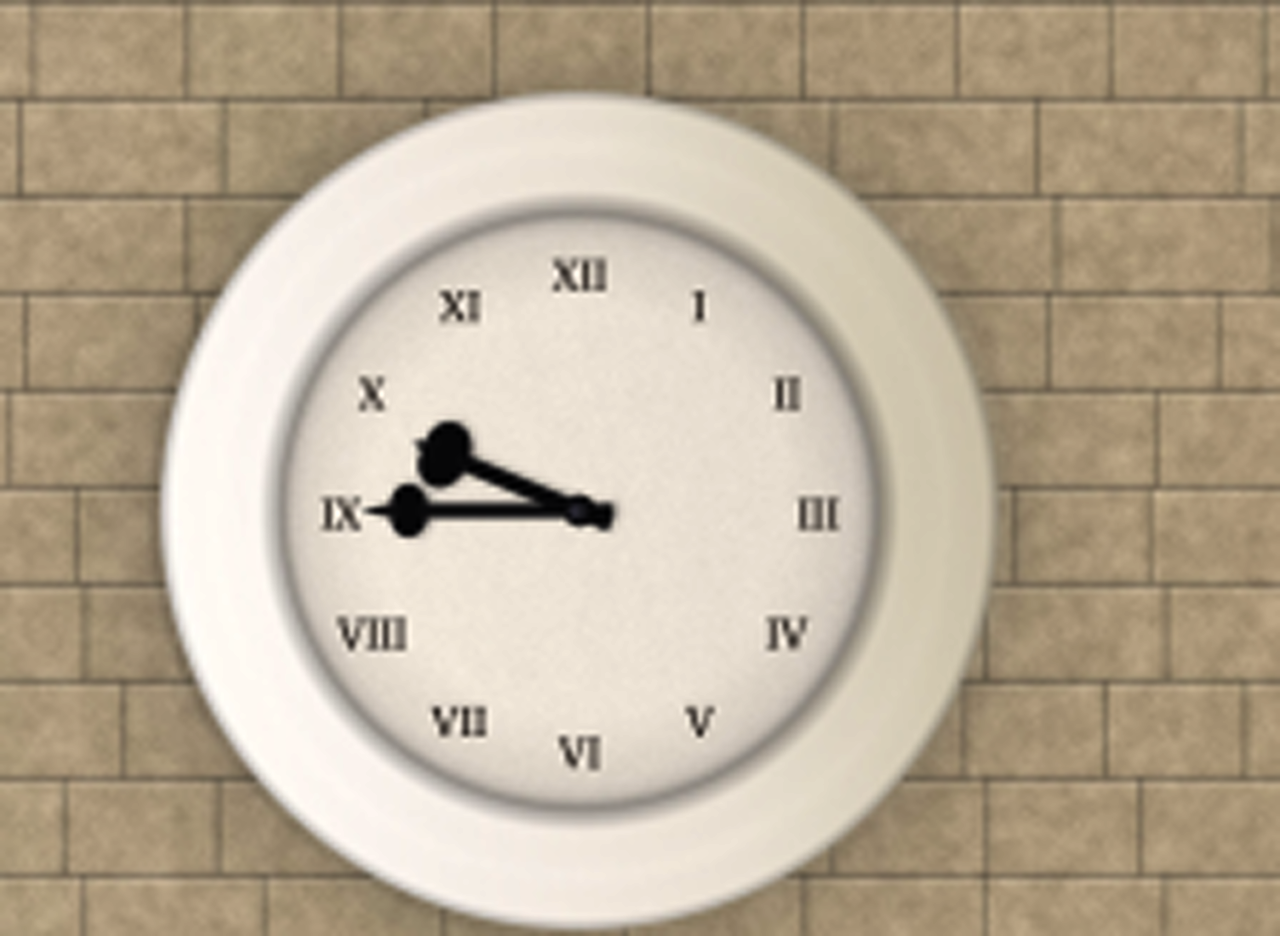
9:45
